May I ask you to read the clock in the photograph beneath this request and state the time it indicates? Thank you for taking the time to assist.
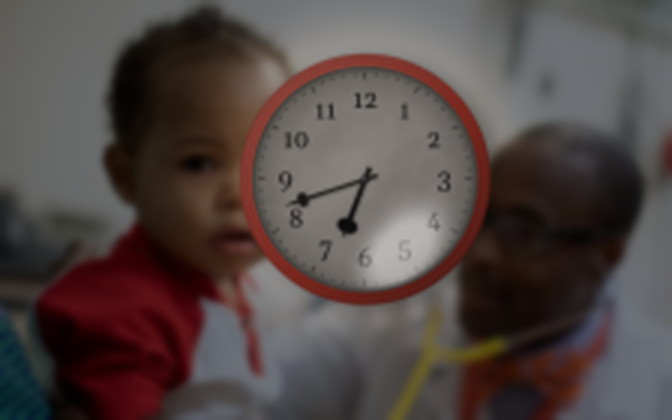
6:42
